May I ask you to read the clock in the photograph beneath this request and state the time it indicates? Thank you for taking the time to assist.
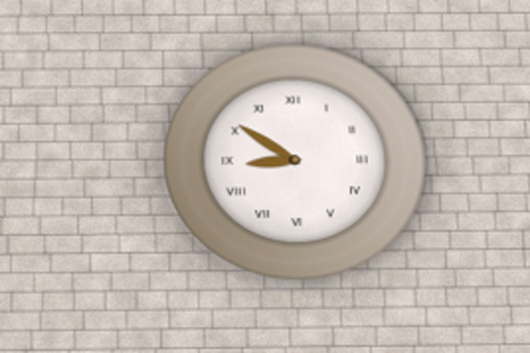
8:51
